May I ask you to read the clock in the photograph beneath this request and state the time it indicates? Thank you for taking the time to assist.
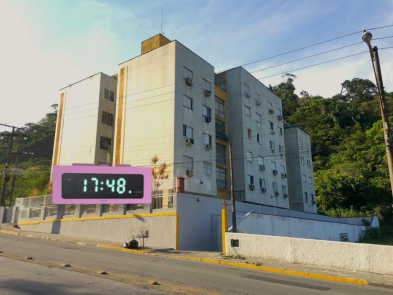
17:48
